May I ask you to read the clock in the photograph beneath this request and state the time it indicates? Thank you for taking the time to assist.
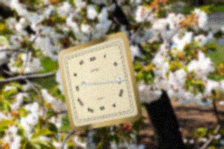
9:16
